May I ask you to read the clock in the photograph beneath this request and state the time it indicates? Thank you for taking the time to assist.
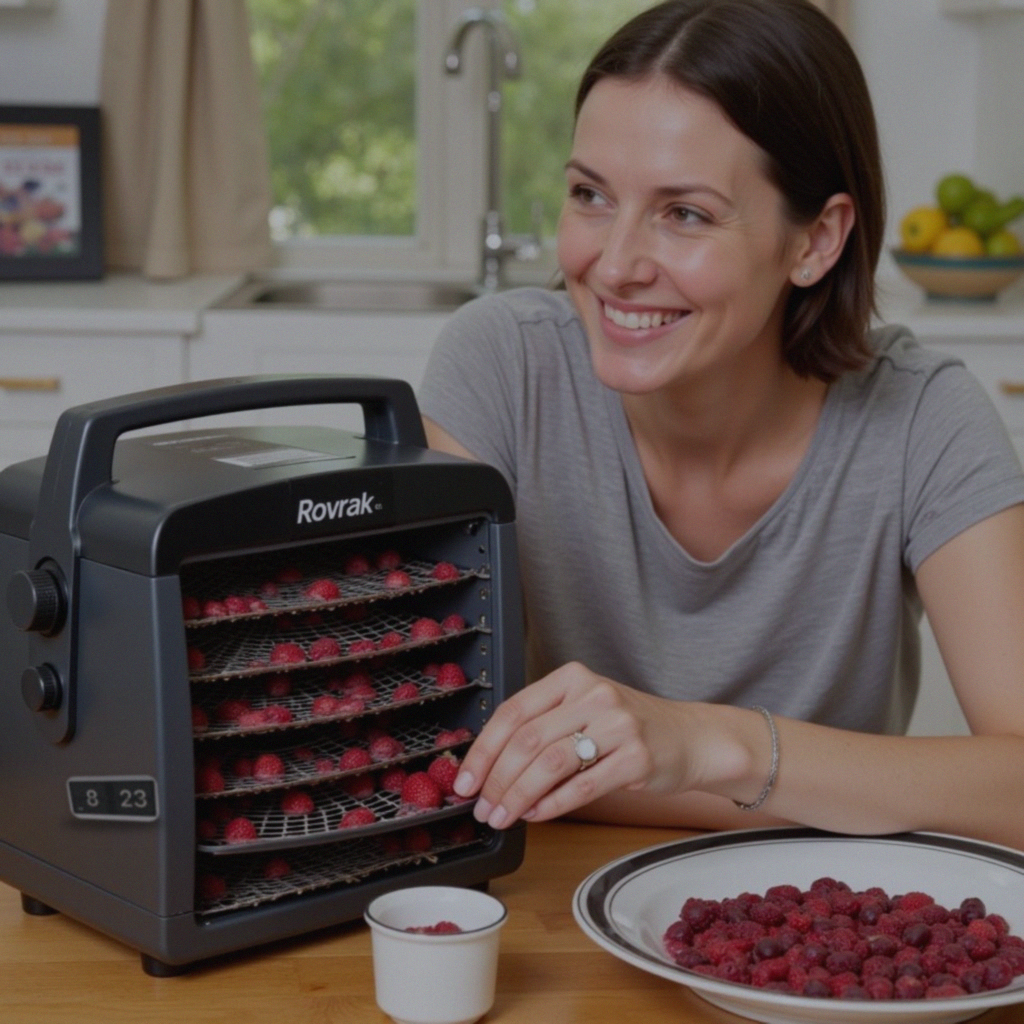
8:23
